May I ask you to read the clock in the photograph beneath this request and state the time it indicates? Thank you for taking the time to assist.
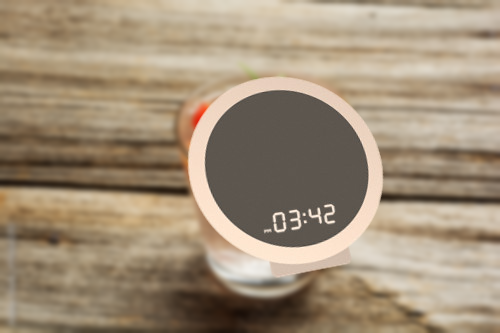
3:42
